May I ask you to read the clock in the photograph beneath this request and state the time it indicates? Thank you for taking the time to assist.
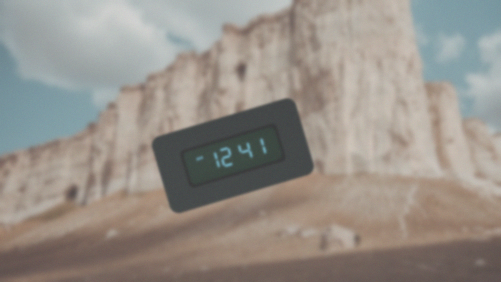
12:41
